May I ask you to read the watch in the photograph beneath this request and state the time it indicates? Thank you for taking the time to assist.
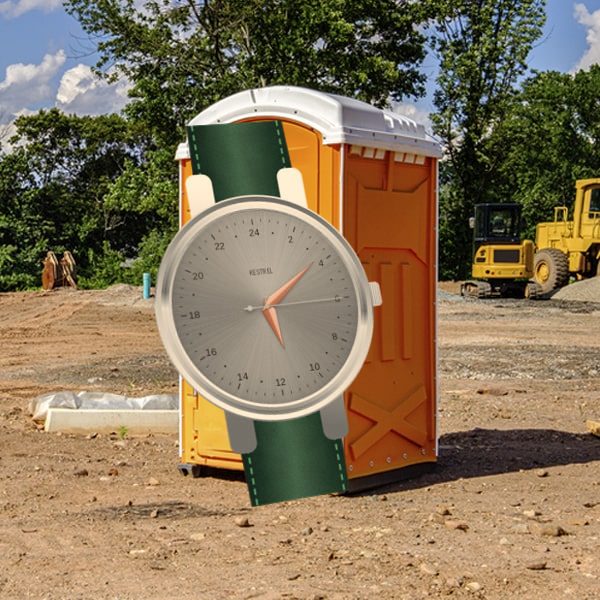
11:09:15
